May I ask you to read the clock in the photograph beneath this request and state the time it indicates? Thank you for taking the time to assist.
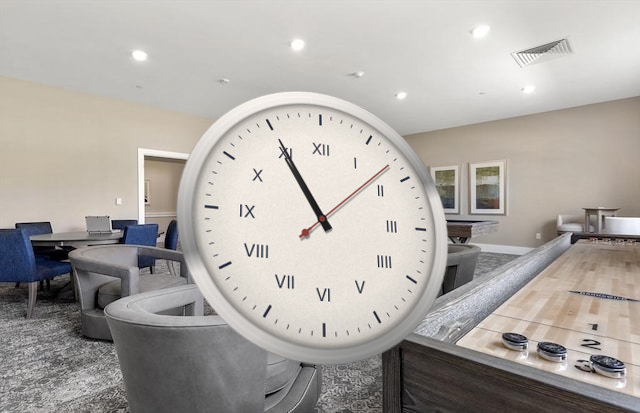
10:55:08
